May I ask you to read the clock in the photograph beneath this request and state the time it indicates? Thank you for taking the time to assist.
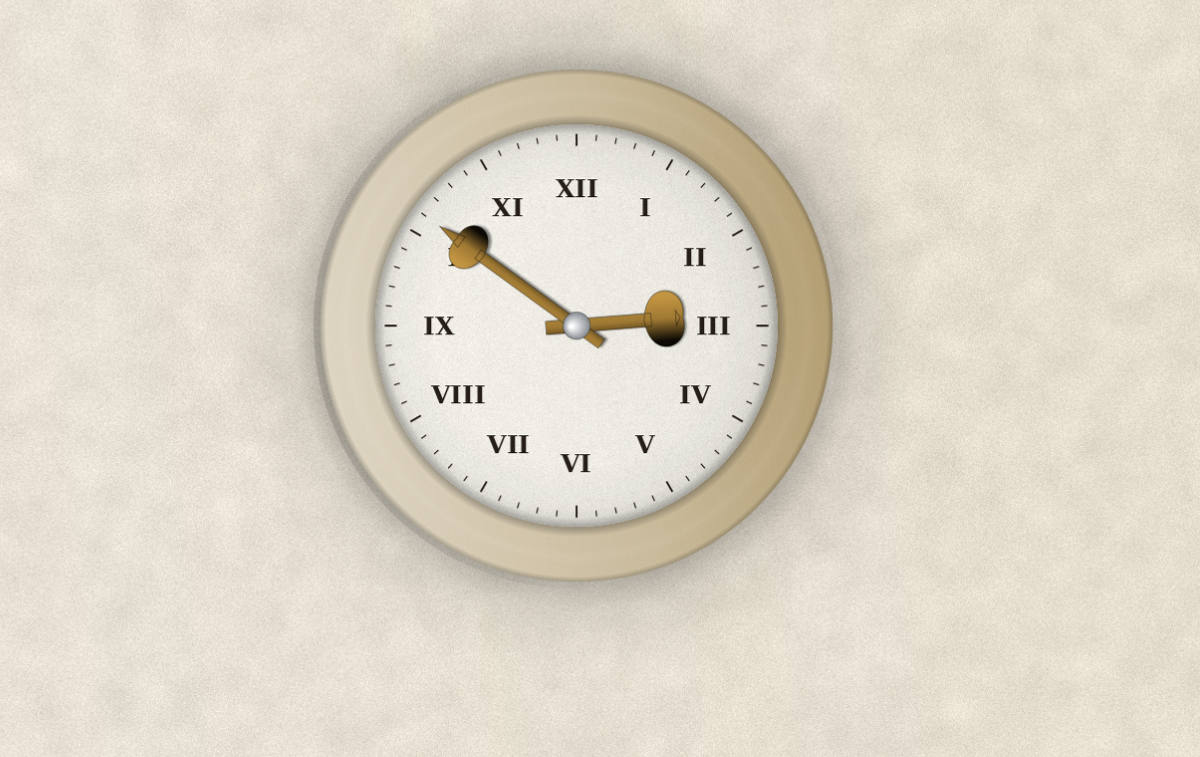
2:51
